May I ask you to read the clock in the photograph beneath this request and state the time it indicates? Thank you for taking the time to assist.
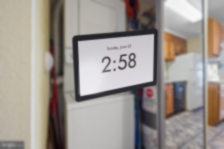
2:58
